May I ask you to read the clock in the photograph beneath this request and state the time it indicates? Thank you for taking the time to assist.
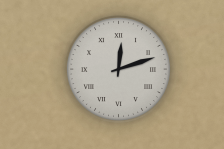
12:12
